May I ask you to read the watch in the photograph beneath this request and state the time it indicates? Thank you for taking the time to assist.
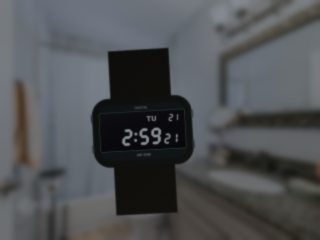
2:59:21
